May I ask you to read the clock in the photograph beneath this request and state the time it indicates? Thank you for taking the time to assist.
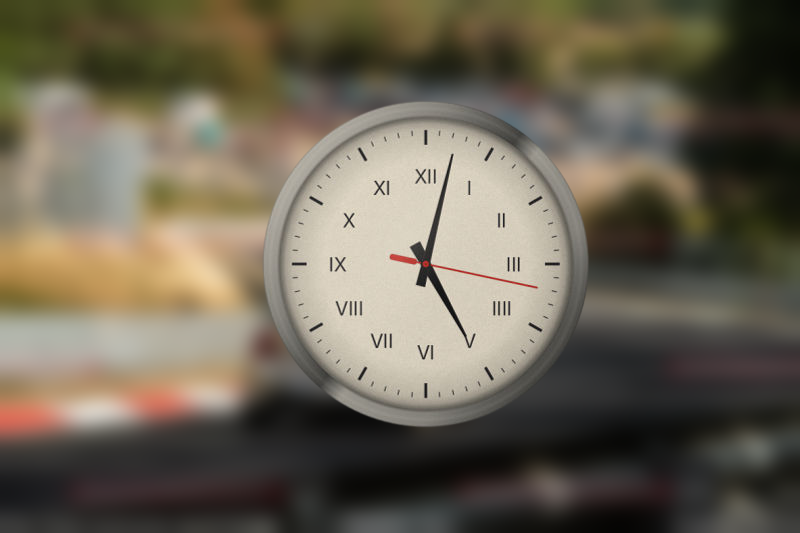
5:02:17
